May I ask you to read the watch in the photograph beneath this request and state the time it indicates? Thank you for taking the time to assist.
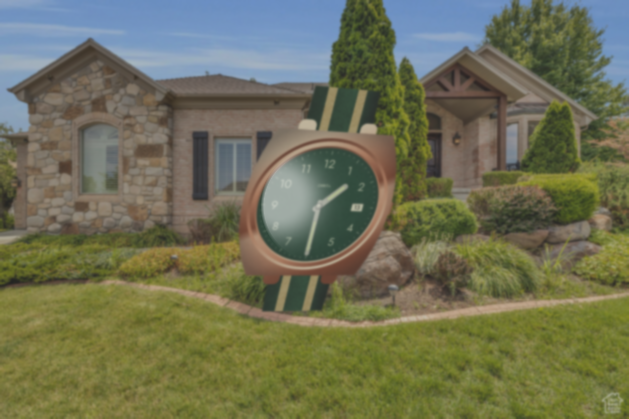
1:30
